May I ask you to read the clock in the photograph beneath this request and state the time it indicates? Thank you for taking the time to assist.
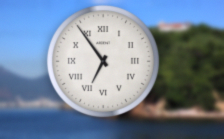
6:54
